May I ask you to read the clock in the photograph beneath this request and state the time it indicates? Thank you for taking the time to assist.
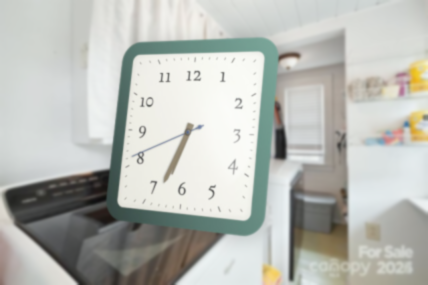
6:33:41
